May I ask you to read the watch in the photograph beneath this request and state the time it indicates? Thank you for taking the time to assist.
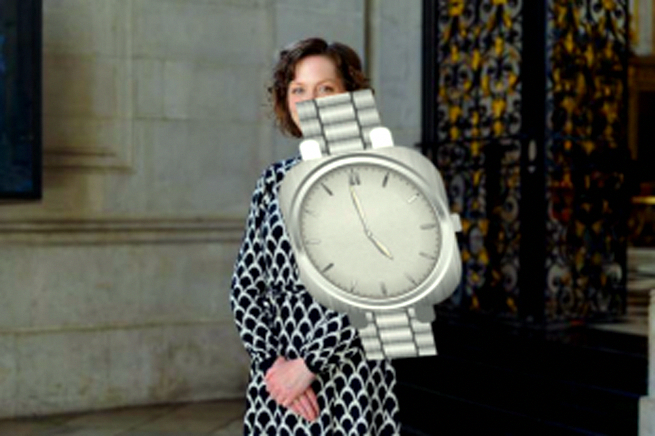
4:59
